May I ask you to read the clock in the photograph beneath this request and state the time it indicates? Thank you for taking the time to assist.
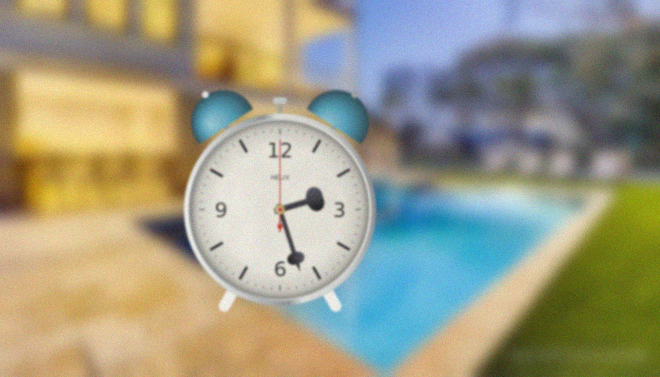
2:27:00
